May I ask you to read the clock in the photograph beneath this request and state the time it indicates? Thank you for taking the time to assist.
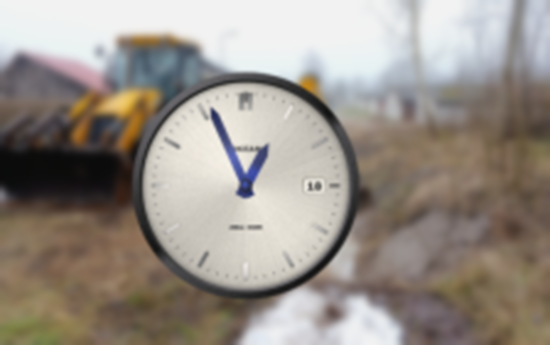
12:56
